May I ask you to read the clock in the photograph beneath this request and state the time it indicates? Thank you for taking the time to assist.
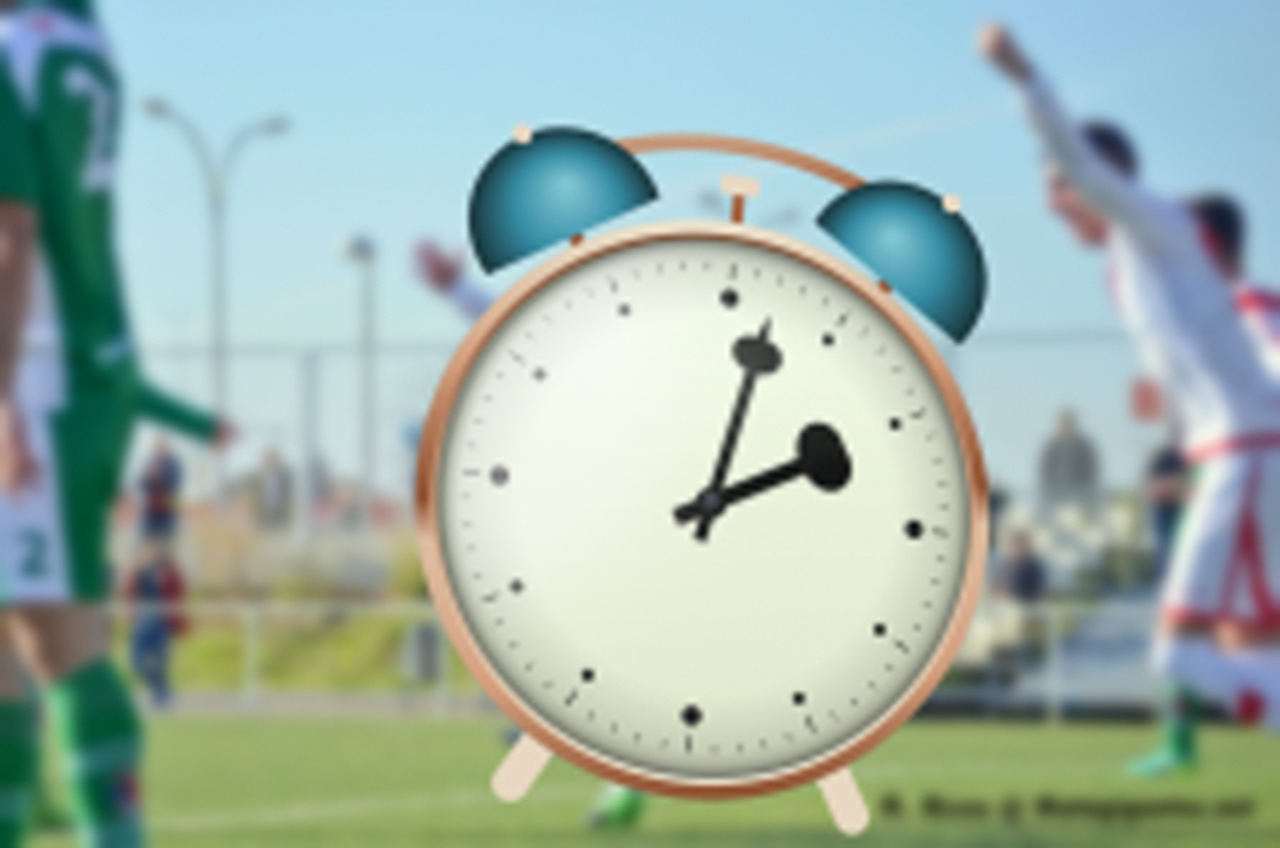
2:02
